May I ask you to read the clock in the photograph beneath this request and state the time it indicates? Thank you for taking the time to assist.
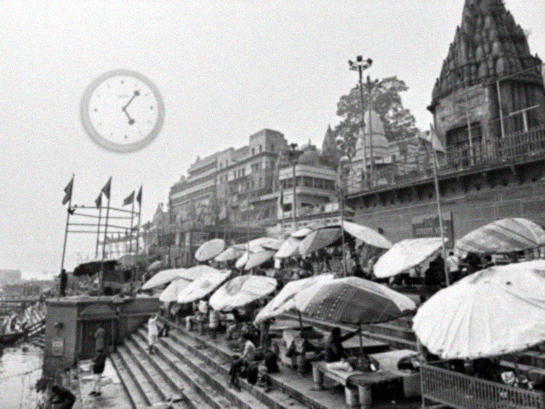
5:07
